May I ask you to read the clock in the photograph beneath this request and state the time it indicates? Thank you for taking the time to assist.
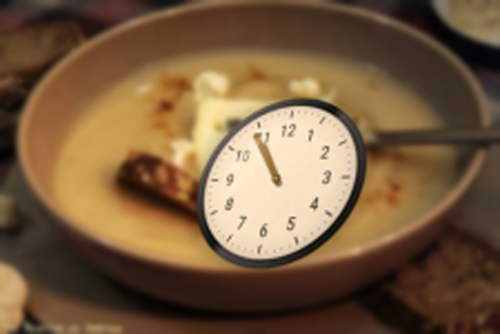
10:54
